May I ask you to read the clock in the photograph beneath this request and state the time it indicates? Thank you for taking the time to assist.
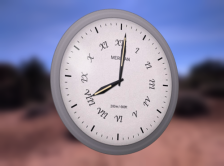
8:01
